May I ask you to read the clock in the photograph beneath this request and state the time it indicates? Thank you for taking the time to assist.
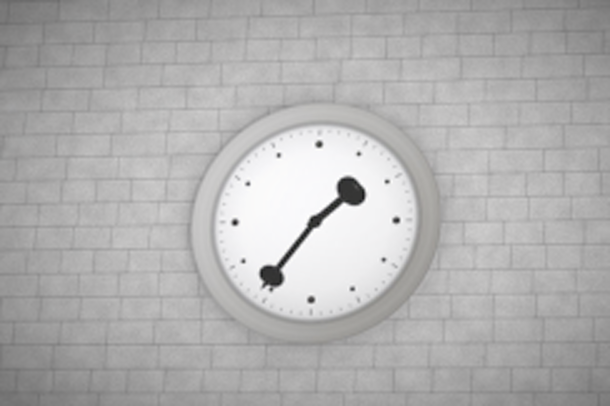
1:36
